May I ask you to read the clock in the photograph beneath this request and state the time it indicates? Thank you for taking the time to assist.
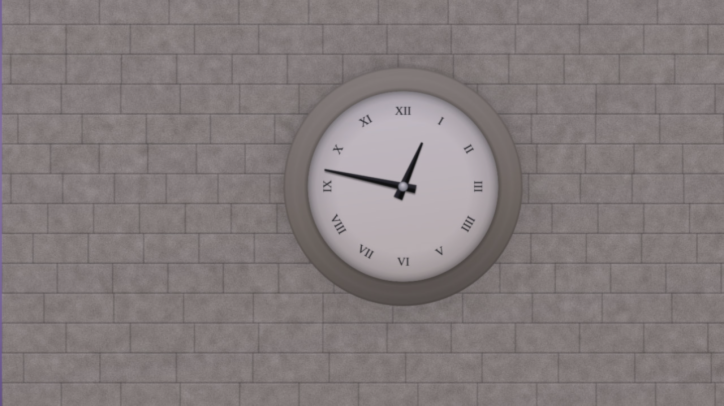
12:47
